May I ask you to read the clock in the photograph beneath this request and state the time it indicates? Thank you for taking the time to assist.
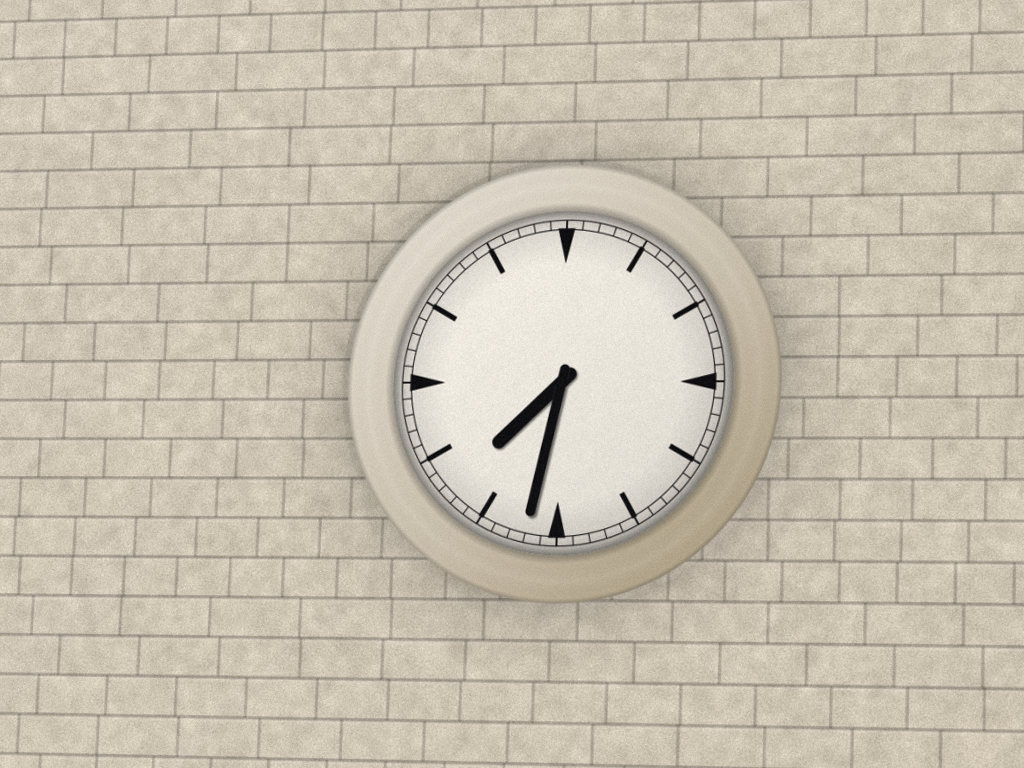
7:32
